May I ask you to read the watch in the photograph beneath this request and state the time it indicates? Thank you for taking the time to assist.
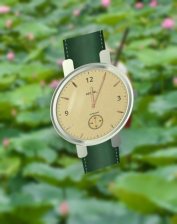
12:05
